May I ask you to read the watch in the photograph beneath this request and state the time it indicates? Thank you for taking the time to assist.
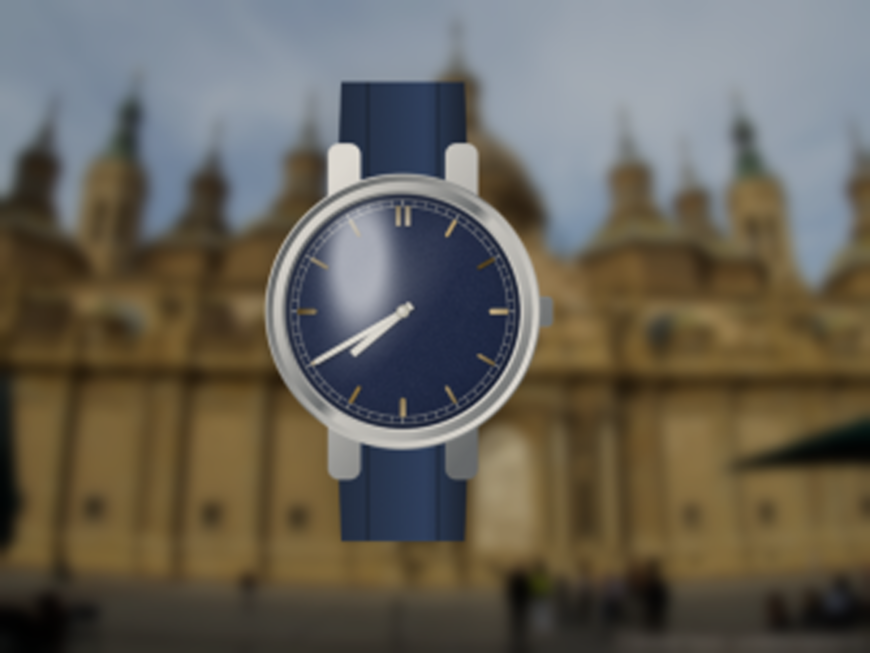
7:40
